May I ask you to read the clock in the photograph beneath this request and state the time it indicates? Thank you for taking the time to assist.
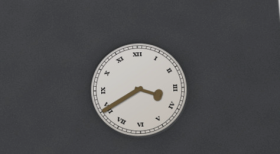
3:40
